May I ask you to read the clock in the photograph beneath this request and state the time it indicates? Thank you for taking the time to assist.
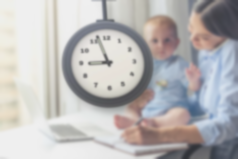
8:57
